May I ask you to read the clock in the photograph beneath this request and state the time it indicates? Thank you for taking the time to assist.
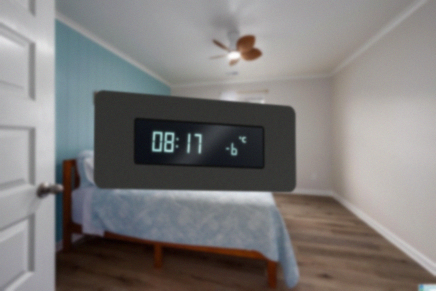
8:17
